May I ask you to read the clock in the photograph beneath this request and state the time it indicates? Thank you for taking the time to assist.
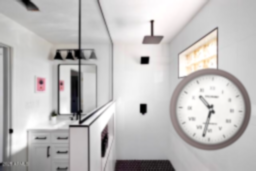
10:32
